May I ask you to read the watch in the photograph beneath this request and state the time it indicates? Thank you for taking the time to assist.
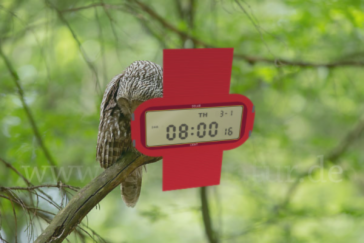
8:00:16
